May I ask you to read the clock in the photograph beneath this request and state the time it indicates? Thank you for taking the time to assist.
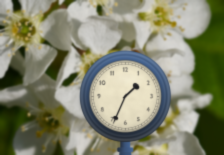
1:34
